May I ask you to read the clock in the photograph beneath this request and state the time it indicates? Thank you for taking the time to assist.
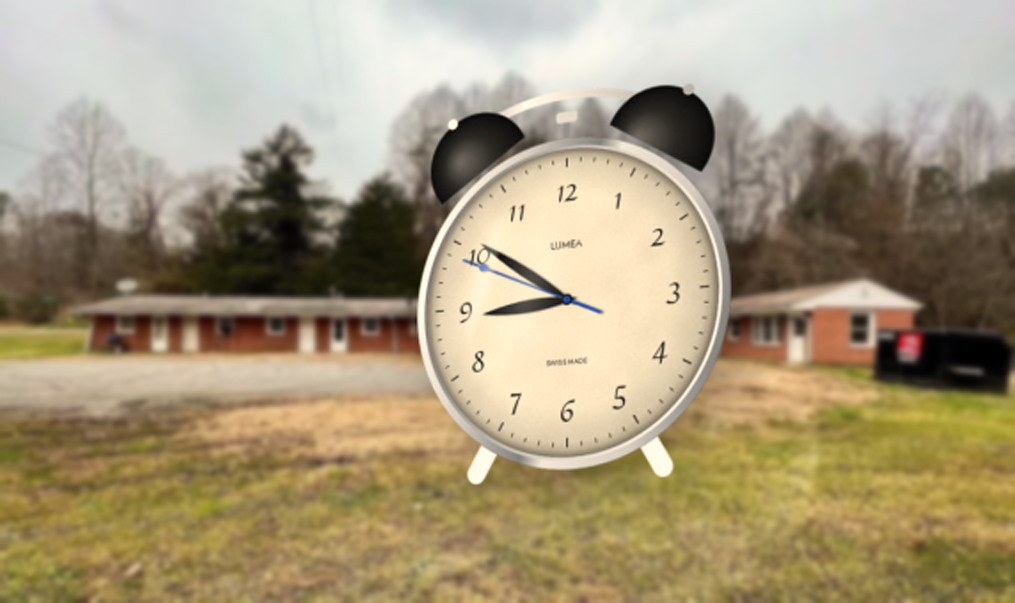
8:50:49
